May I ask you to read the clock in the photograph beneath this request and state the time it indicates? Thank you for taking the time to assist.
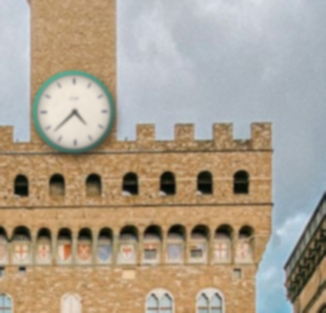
4:38
